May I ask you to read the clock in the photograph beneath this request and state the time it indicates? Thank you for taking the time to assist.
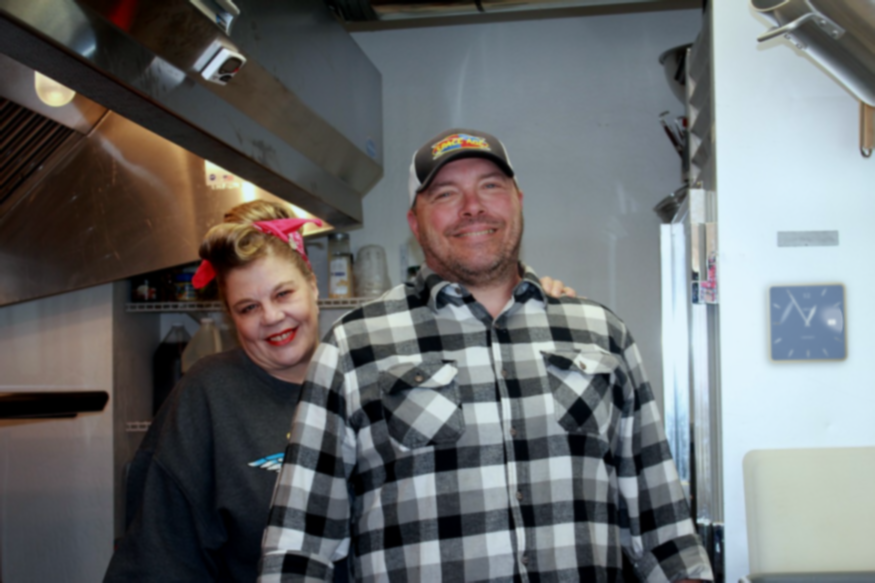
12:55
